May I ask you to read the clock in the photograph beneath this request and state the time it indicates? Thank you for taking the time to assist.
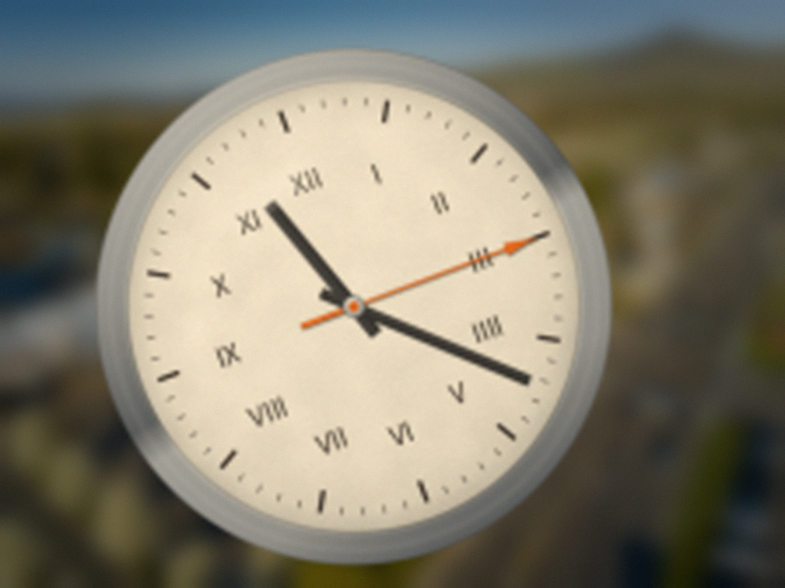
11:22:15
